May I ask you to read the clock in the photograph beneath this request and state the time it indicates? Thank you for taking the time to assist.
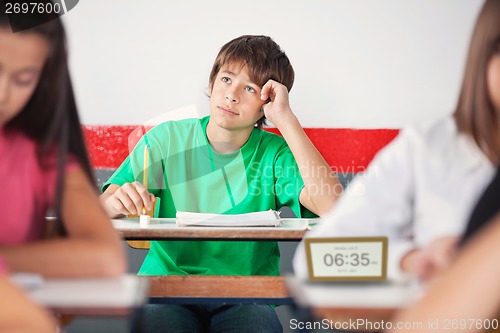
6:35
